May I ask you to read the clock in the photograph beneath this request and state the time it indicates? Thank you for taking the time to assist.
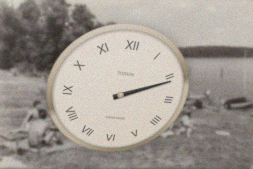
2:11
